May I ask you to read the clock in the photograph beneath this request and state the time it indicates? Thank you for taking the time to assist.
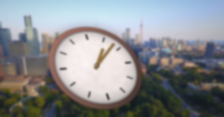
1:08
